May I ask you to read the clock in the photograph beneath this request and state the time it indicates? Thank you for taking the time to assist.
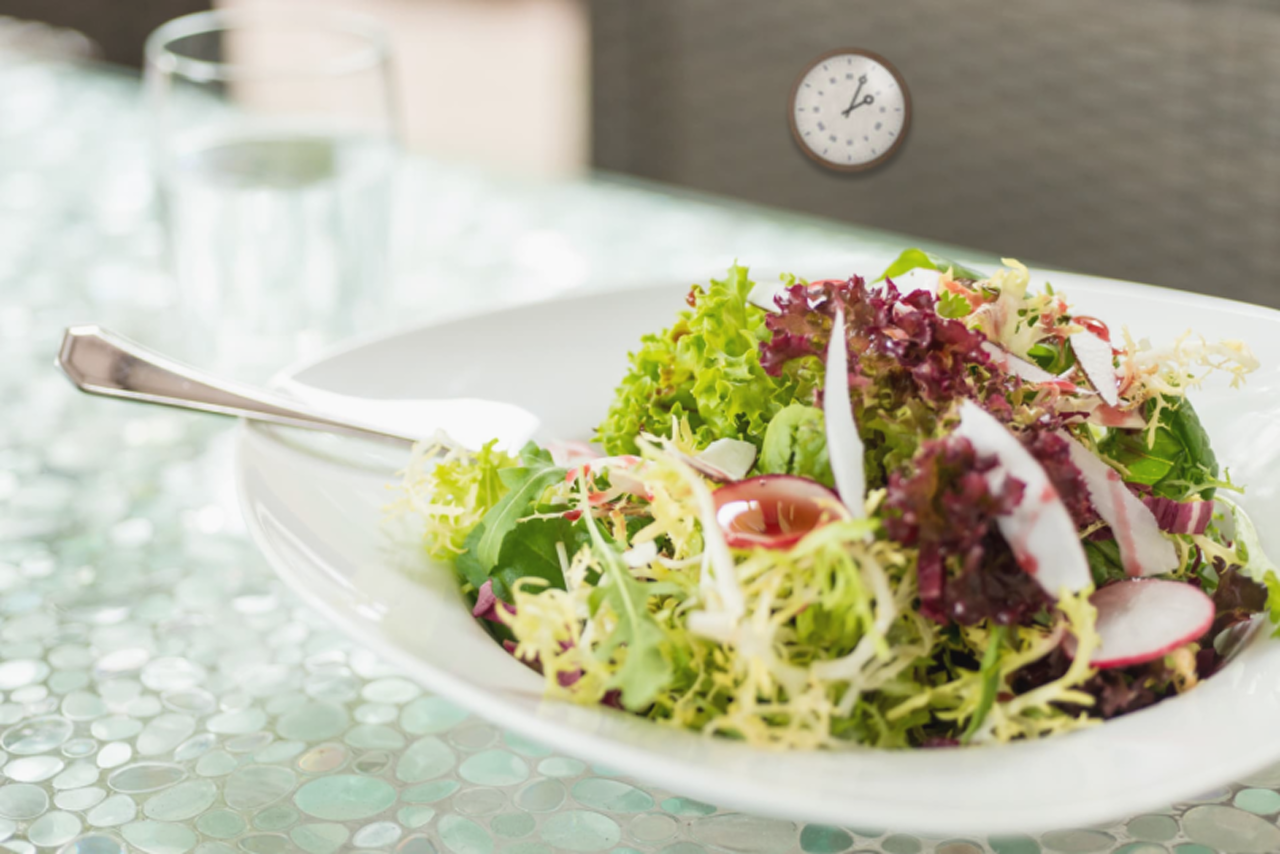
2:04
